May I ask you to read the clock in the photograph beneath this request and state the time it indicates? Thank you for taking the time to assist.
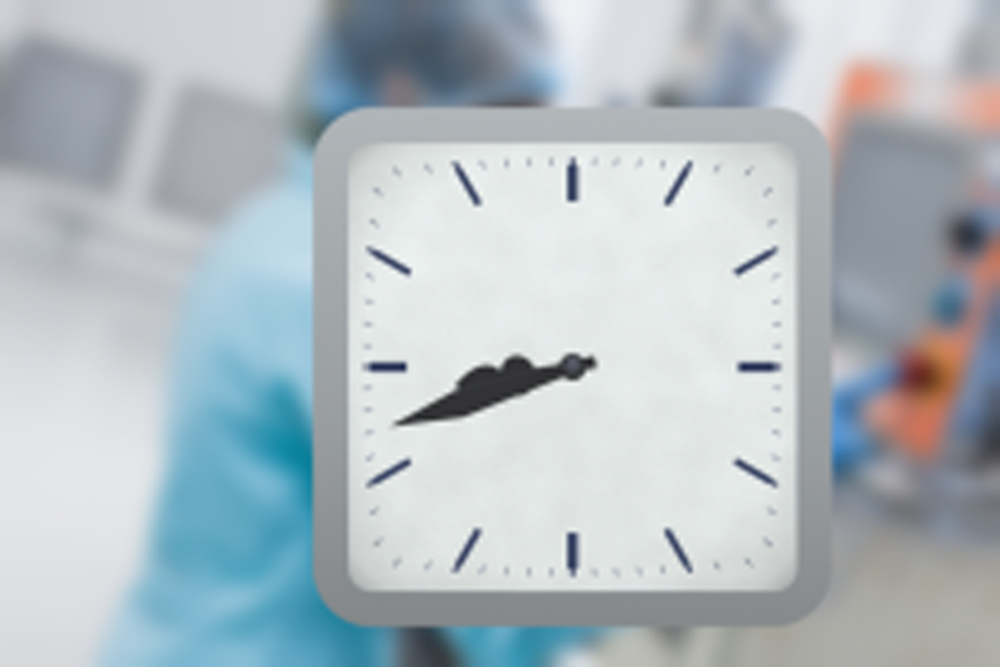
8:42
